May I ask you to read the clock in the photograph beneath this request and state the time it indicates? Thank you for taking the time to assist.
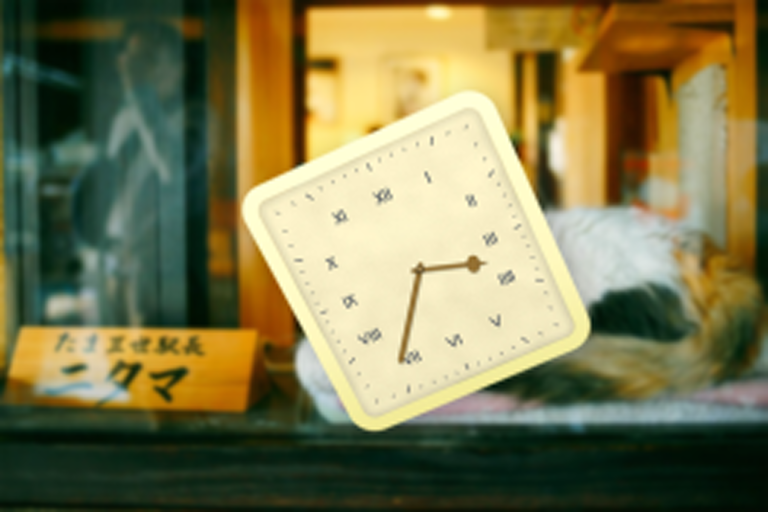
3:36
